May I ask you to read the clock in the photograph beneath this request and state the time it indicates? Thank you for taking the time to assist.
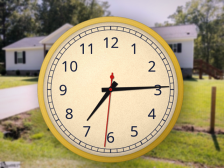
7:14:31
